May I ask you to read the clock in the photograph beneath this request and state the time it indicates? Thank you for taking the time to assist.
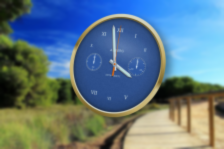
3:58
